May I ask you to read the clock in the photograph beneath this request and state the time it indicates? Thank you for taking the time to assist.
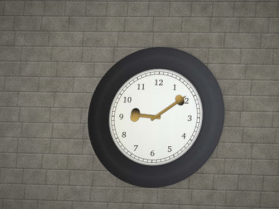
9:09
